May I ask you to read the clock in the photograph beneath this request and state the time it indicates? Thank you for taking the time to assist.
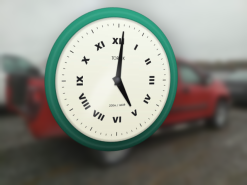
5:01
